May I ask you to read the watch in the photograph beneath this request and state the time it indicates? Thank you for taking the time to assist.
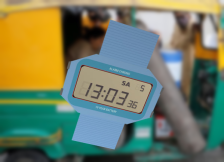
13:03:36
